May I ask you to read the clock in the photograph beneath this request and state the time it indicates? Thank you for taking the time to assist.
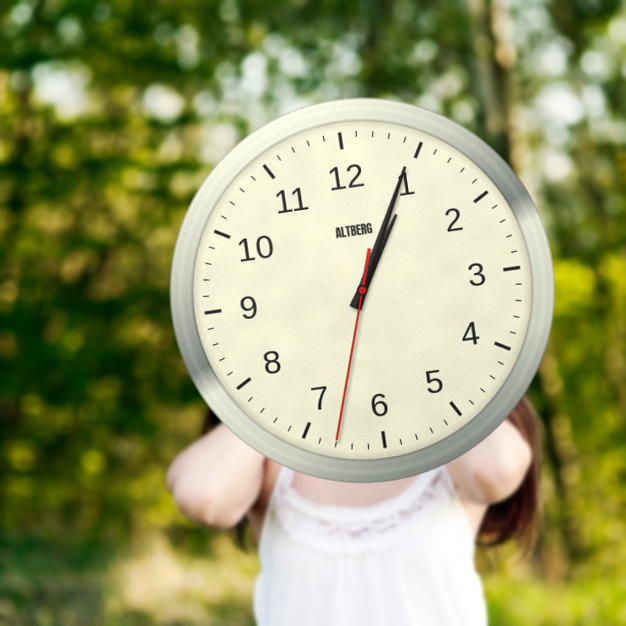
1:04:33
